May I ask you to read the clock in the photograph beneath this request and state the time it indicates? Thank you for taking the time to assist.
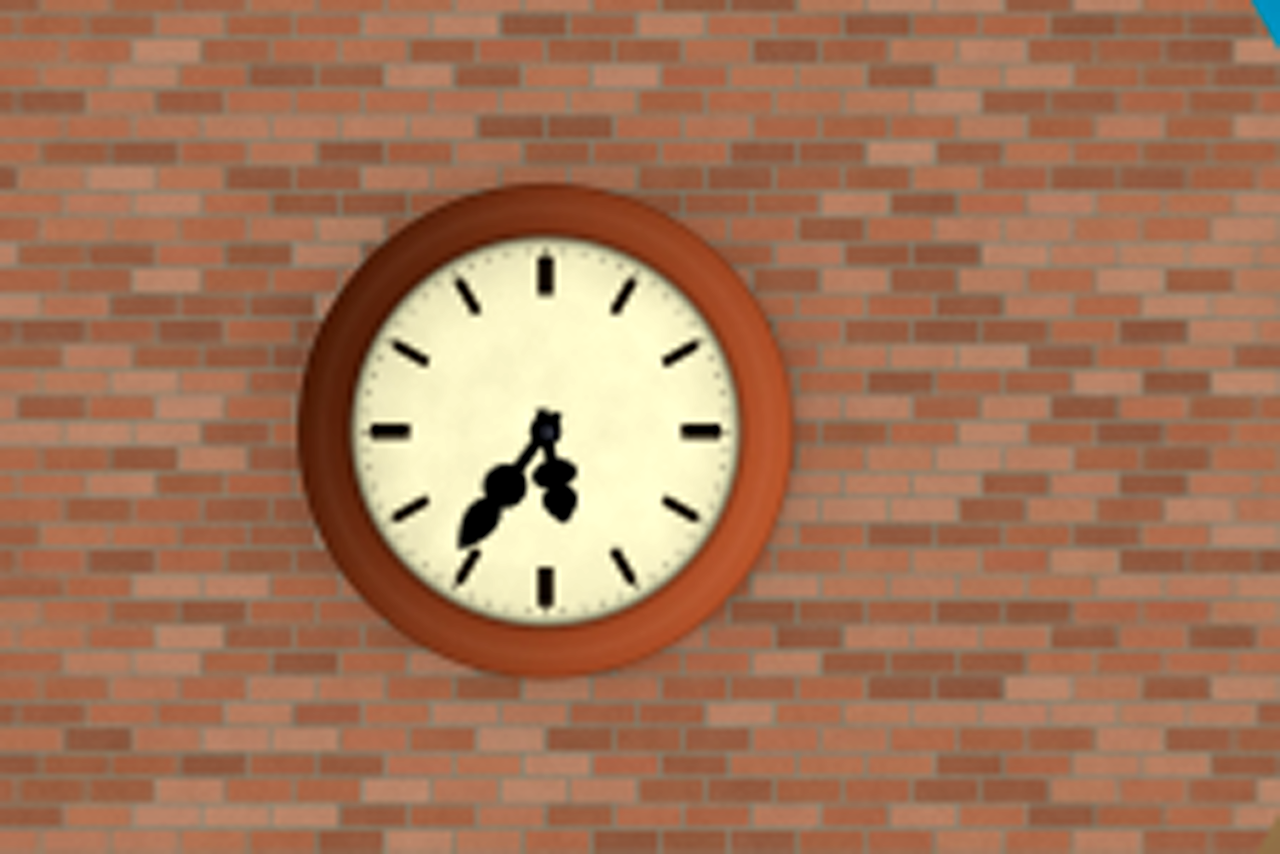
5:36
